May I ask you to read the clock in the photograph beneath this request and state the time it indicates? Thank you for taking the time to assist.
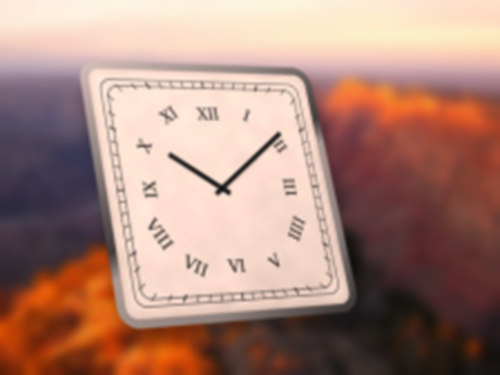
10:09
